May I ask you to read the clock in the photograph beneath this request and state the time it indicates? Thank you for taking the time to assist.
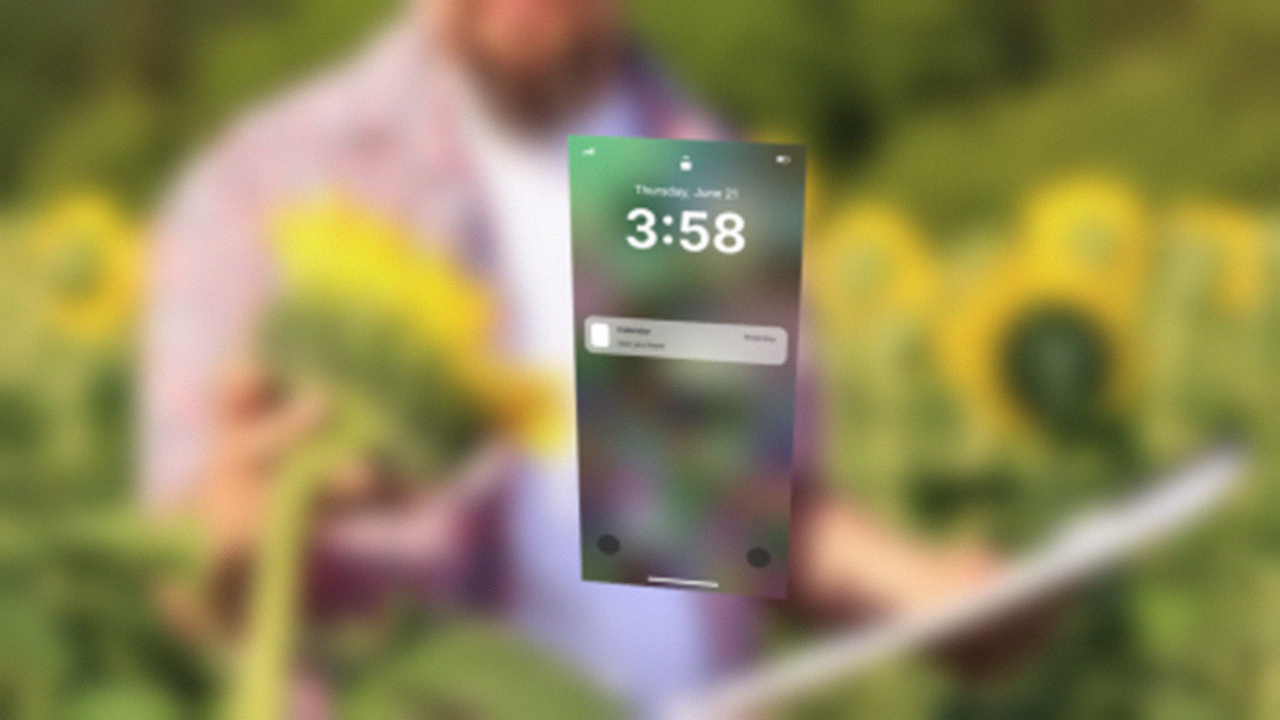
3:58
